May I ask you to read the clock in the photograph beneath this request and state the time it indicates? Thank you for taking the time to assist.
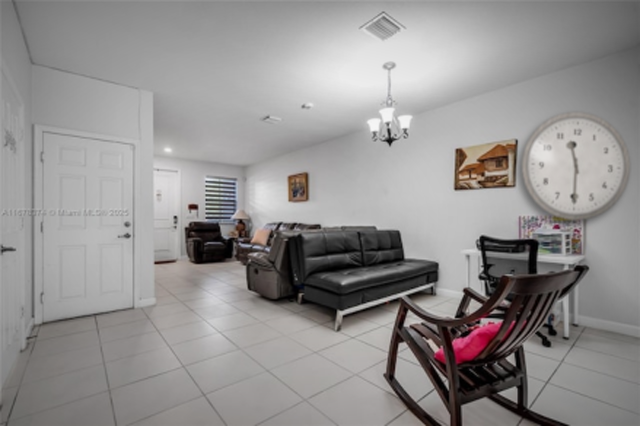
11:30
